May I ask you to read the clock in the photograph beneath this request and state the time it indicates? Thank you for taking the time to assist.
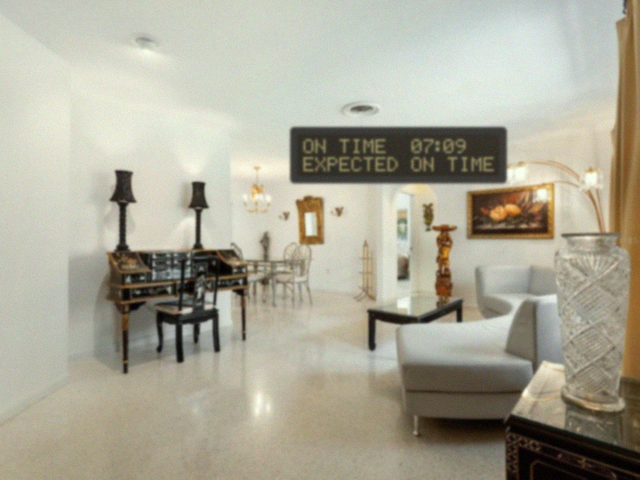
7:09
